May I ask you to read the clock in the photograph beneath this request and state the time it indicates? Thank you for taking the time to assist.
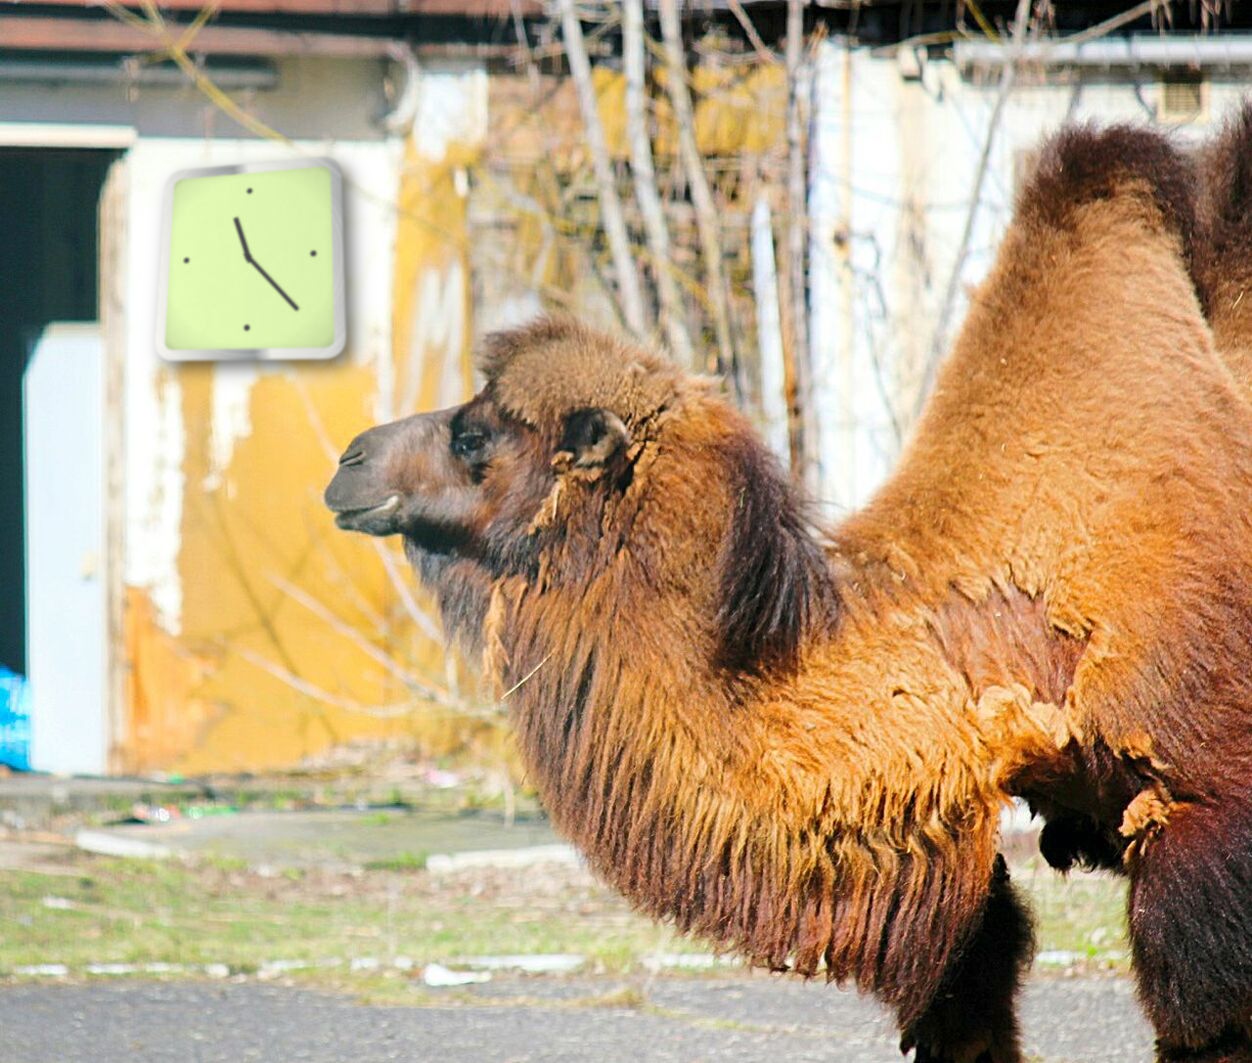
11:23
